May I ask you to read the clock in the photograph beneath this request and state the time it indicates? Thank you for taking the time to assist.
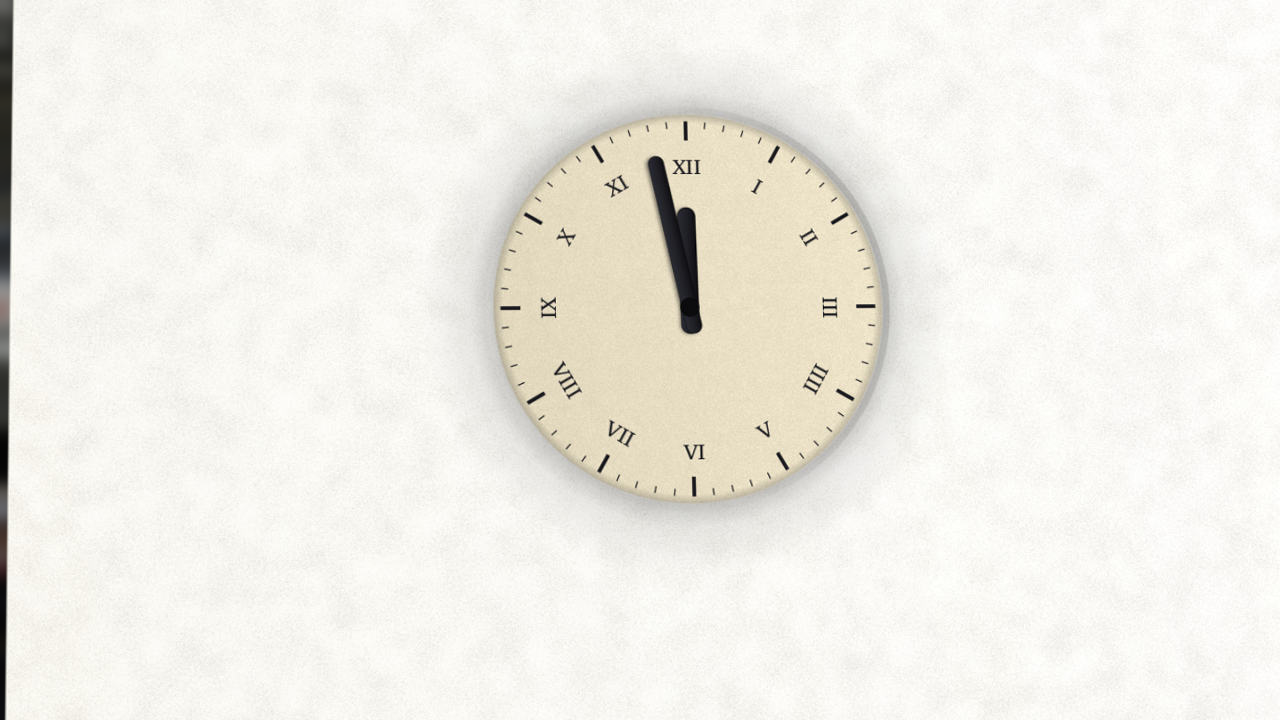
11:58
